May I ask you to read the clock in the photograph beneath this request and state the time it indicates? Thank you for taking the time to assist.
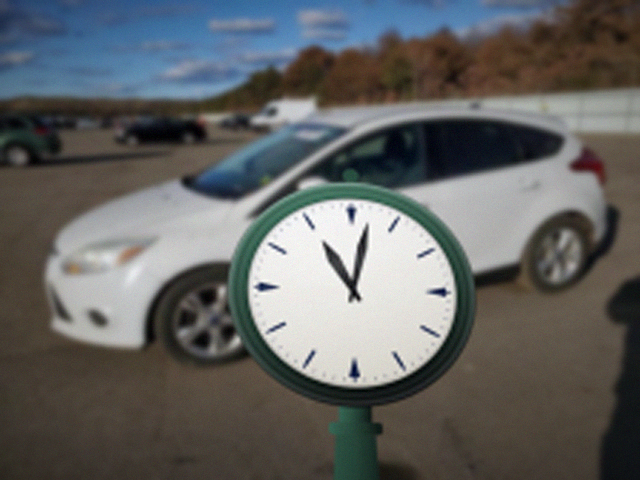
11:02
